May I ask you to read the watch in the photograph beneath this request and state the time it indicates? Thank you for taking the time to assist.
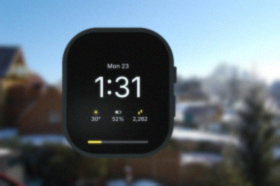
1:31
